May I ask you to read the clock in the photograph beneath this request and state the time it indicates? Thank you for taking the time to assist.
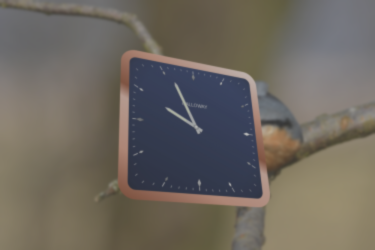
9:56
